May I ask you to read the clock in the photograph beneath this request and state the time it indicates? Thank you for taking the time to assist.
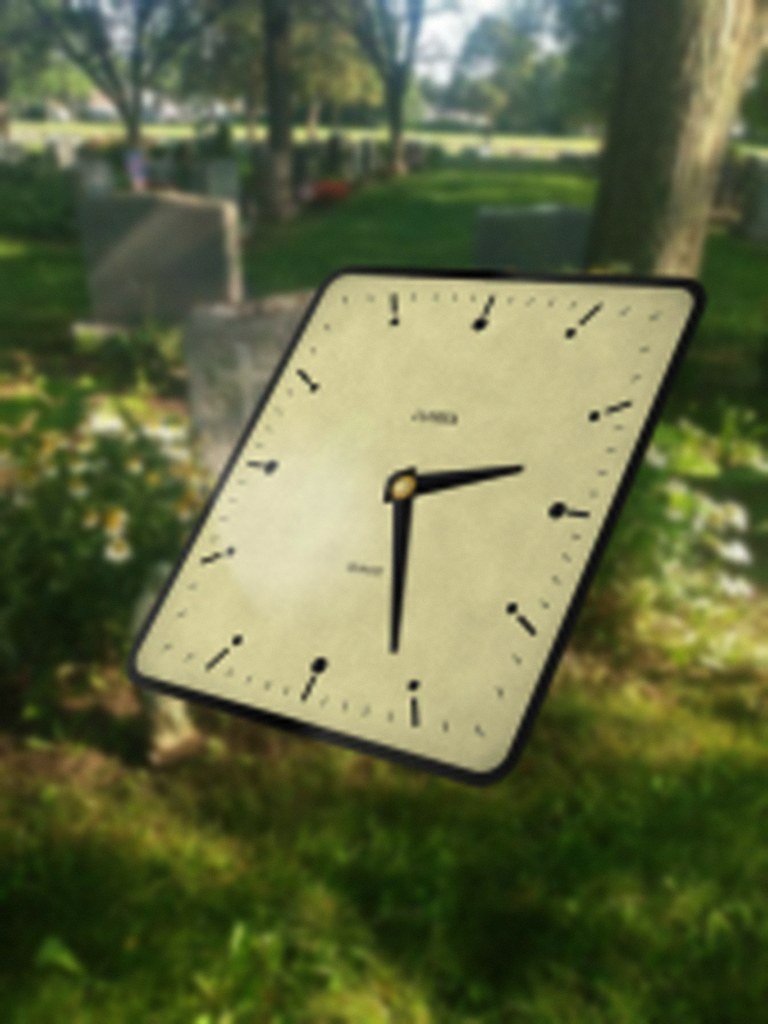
2:26
